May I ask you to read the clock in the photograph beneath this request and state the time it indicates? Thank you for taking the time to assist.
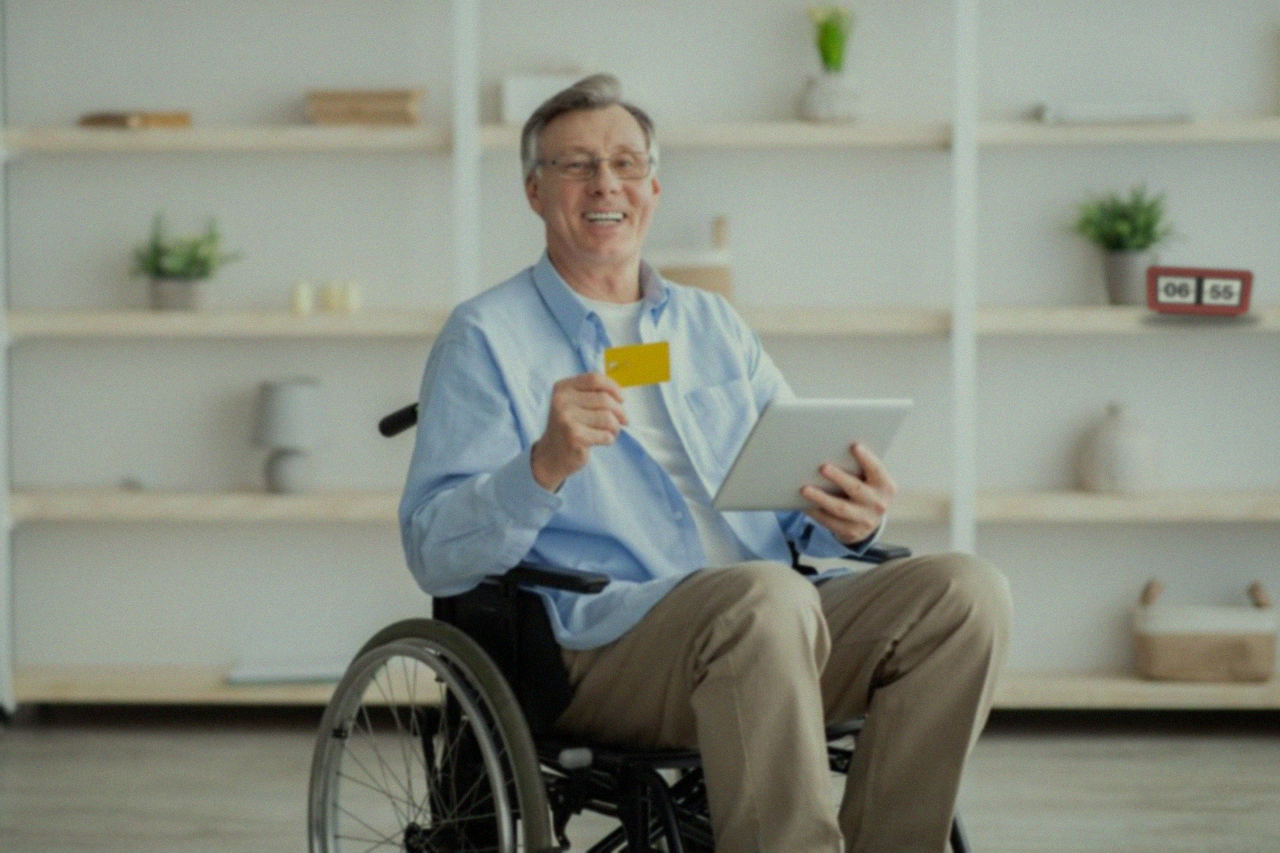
6:55
